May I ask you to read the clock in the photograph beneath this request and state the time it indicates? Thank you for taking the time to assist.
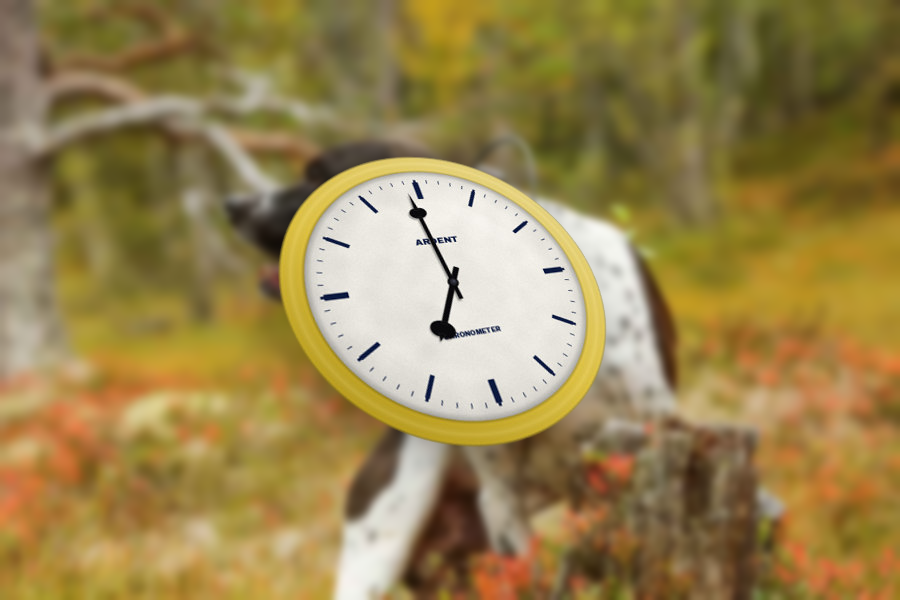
6:59
